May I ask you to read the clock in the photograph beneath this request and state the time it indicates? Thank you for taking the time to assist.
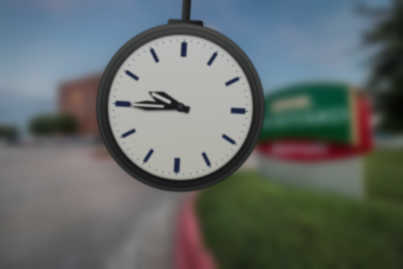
9:45
